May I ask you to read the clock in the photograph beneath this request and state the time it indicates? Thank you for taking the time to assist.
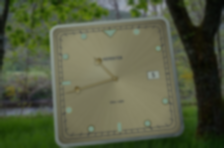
10:43
